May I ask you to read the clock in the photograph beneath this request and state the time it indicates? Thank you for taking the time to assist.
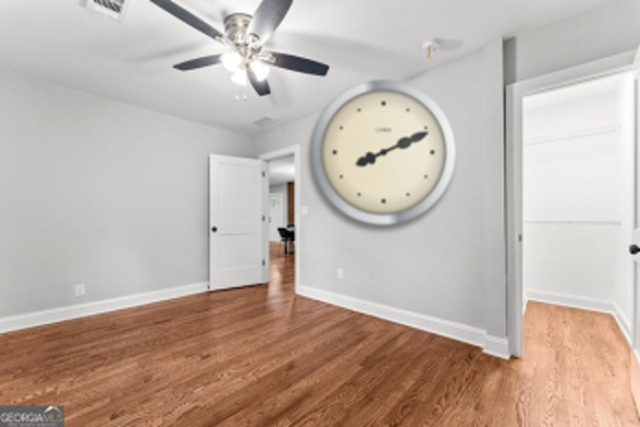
8:11
